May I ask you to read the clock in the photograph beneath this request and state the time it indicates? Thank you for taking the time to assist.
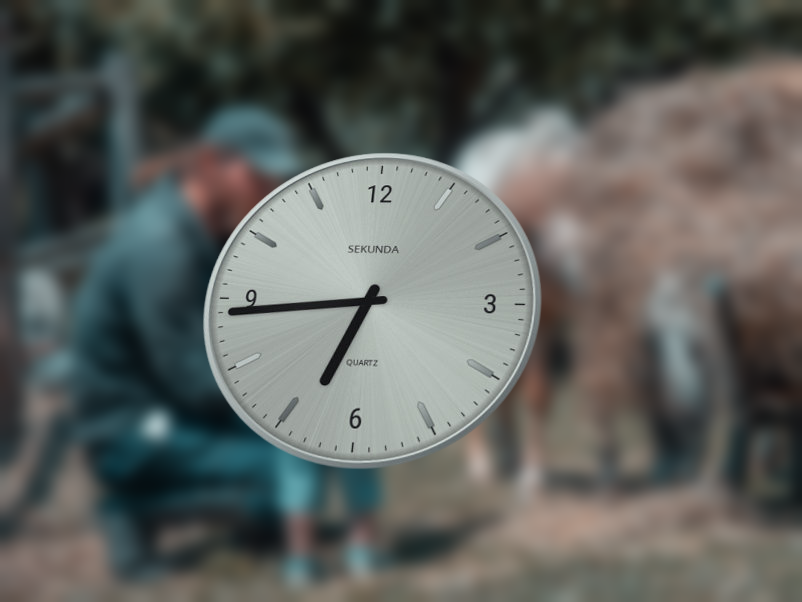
6:44
